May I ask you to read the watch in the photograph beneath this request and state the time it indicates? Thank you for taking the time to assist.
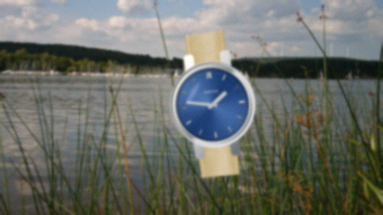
1:47
